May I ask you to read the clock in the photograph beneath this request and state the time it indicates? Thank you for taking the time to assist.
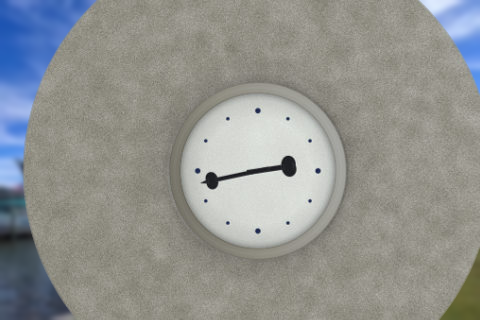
2:43
